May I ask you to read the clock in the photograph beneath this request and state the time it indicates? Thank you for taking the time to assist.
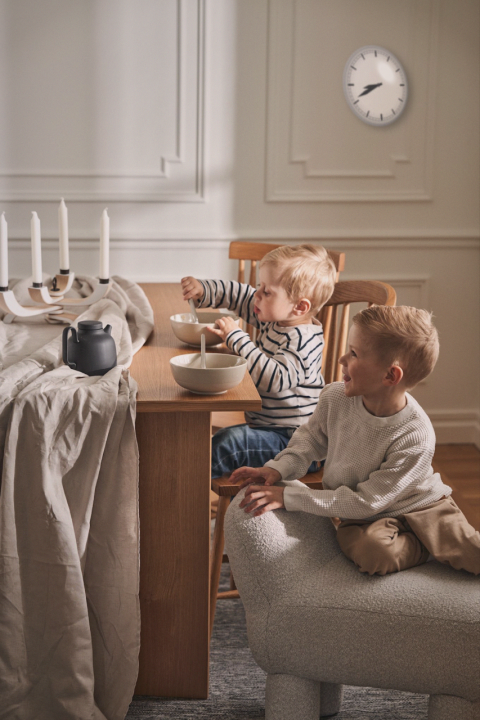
8:41
